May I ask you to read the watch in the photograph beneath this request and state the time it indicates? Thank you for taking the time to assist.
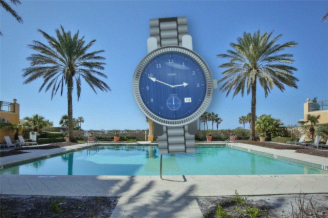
2:49
